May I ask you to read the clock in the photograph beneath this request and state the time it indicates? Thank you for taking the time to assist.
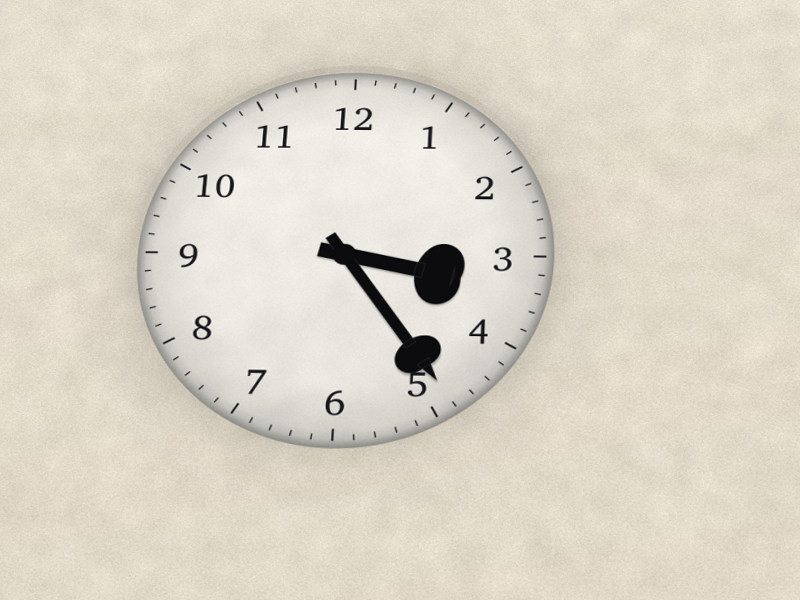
3:24
